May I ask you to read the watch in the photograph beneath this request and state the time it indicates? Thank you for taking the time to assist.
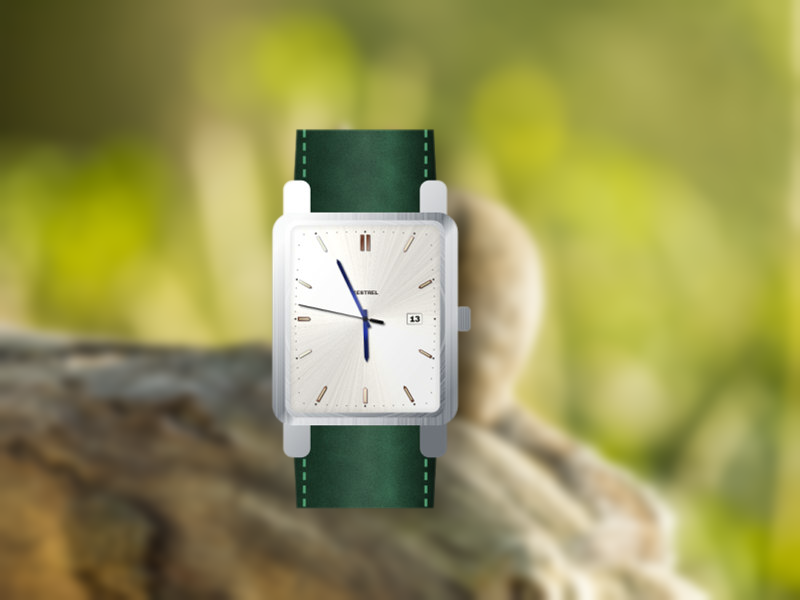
5:55:47
